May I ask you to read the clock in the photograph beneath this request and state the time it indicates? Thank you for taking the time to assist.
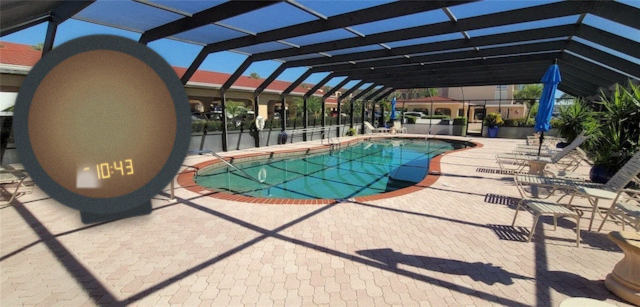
10:43
